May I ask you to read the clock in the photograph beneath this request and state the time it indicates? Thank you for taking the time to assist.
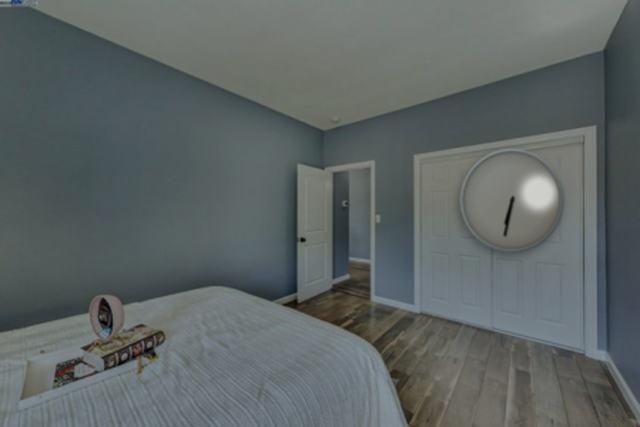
6:32
